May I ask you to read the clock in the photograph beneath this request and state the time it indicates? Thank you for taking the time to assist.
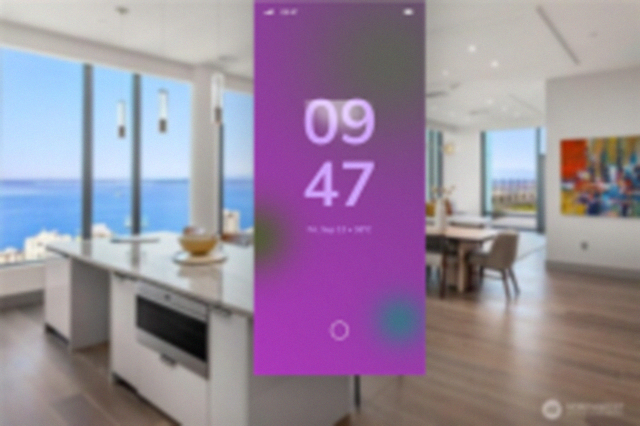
9:47
